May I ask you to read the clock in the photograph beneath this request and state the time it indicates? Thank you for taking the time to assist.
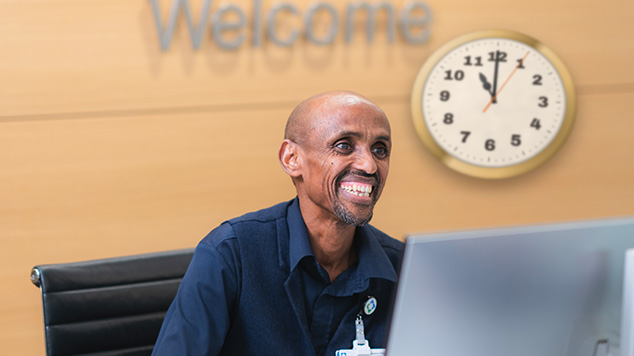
11:00:05
